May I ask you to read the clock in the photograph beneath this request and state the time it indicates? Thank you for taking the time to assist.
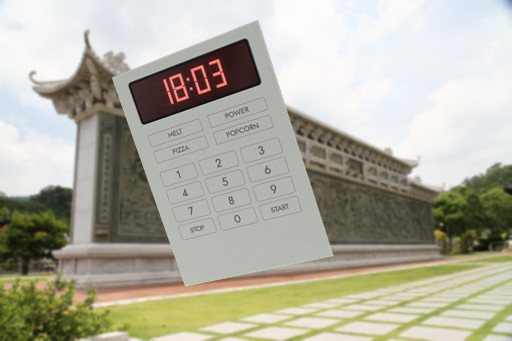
18:03
